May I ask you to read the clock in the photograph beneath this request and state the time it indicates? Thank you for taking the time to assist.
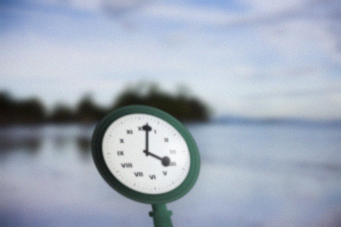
4:02
